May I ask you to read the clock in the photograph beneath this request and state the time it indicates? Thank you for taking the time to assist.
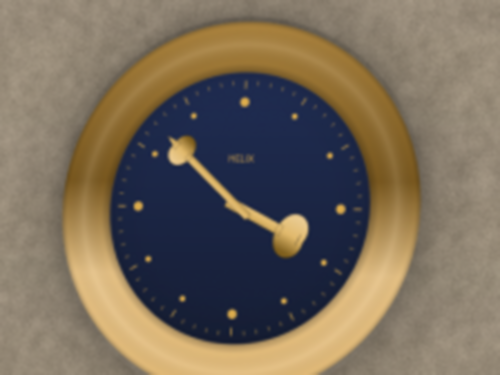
3:52
